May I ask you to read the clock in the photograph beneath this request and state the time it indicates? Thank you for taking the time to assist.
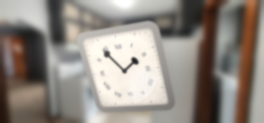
1:54
